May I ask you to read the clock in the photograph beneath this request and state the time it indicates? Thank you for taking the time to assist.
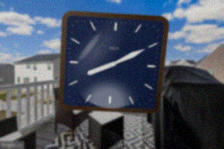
8:10
